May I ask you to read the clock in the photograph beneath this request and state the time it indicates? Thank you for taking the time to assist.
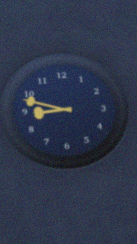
8:48
